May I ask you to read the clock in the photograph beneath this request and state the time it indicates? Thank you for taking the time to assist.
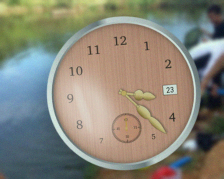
3:23
